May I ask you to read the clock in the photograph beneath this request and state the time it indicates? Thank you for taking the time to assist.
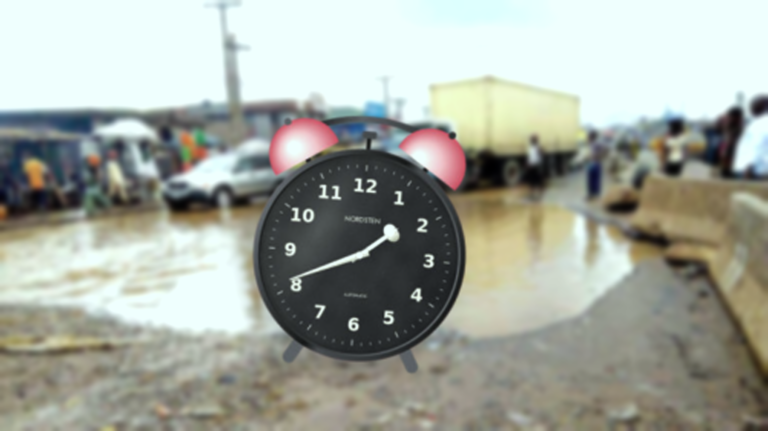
1:41
